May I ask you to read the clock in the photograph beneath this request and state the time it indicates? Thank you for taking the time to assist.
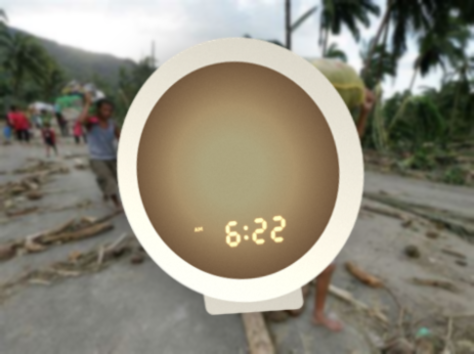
6:22
